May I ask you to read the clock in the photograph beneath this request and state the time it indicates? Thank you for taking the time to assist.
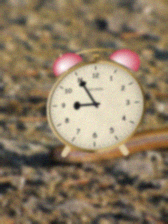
8:55
